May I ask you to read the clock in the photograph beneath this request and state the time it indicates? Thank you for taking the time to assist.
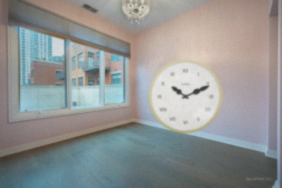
10:11
